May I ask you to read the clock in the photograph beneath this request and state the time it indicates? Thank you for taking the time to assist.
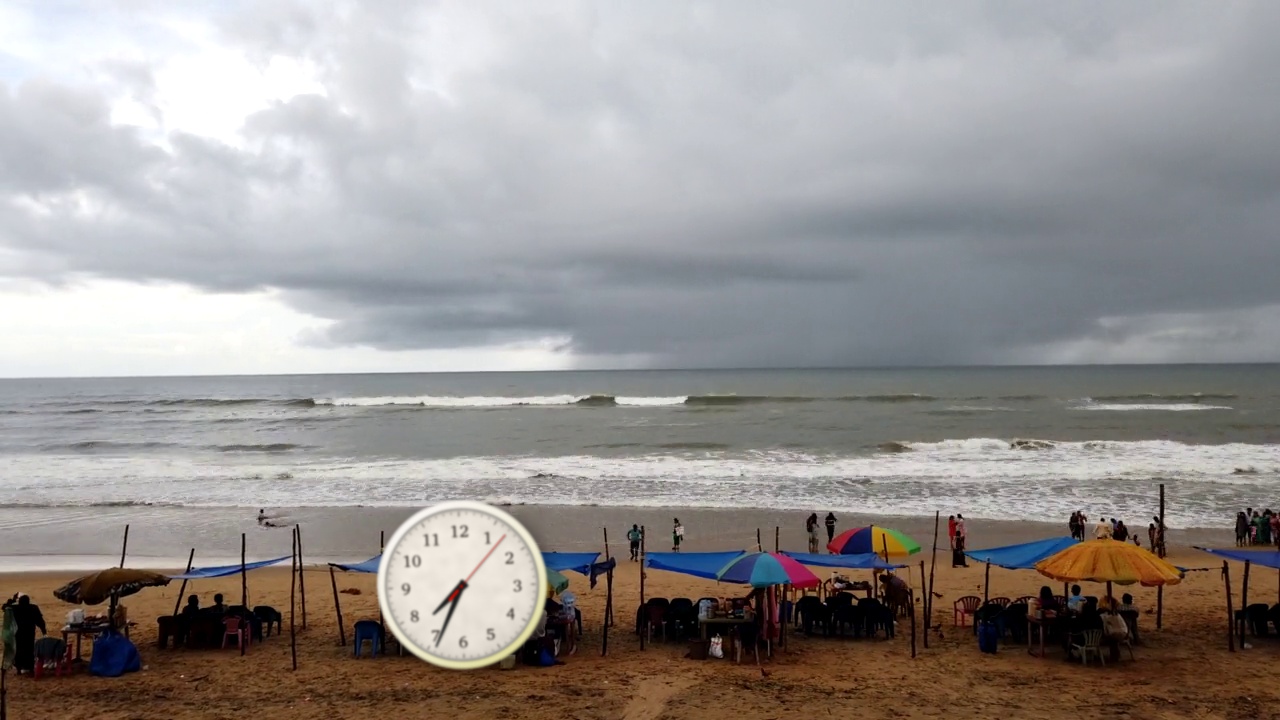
7:34:07
